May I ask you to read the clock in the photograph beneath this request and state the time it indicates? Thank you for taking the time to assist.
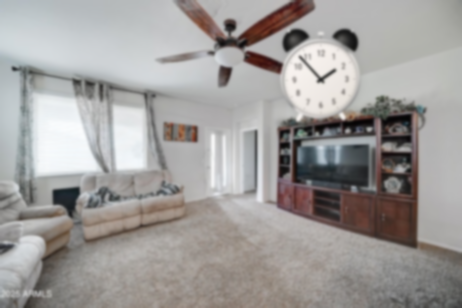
1:53
